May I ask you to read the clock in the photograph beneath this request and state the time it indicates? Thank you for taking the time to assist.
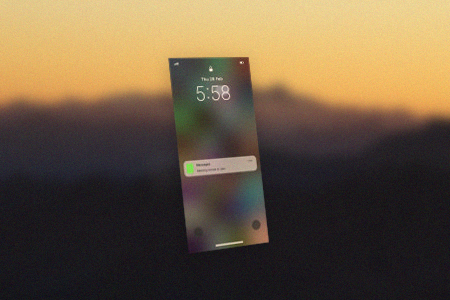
5:58
